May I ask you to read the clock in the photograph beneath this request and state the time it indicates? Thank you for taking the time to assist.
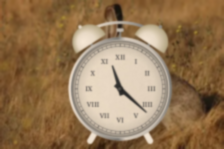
11:22
